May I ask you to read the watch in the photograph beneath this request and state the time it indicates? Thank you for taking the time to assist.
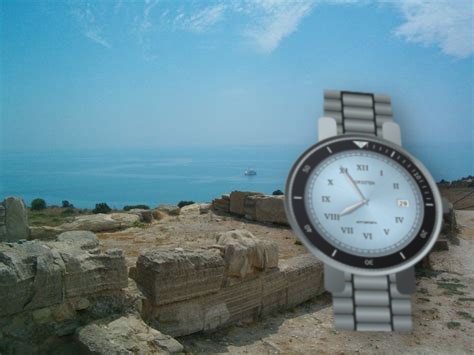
7:55
